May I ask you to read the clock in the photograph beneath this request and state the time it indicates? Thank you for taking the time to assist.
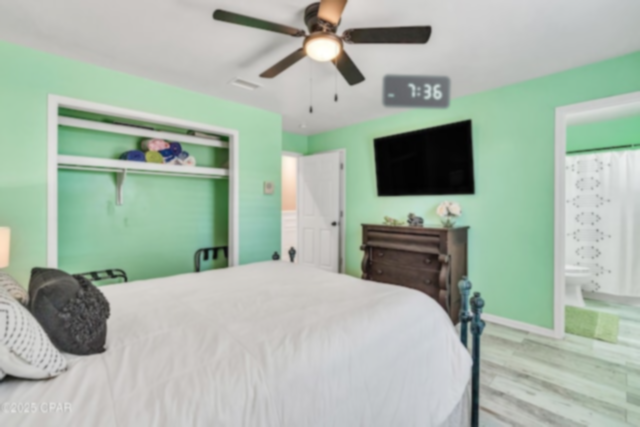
7:36
